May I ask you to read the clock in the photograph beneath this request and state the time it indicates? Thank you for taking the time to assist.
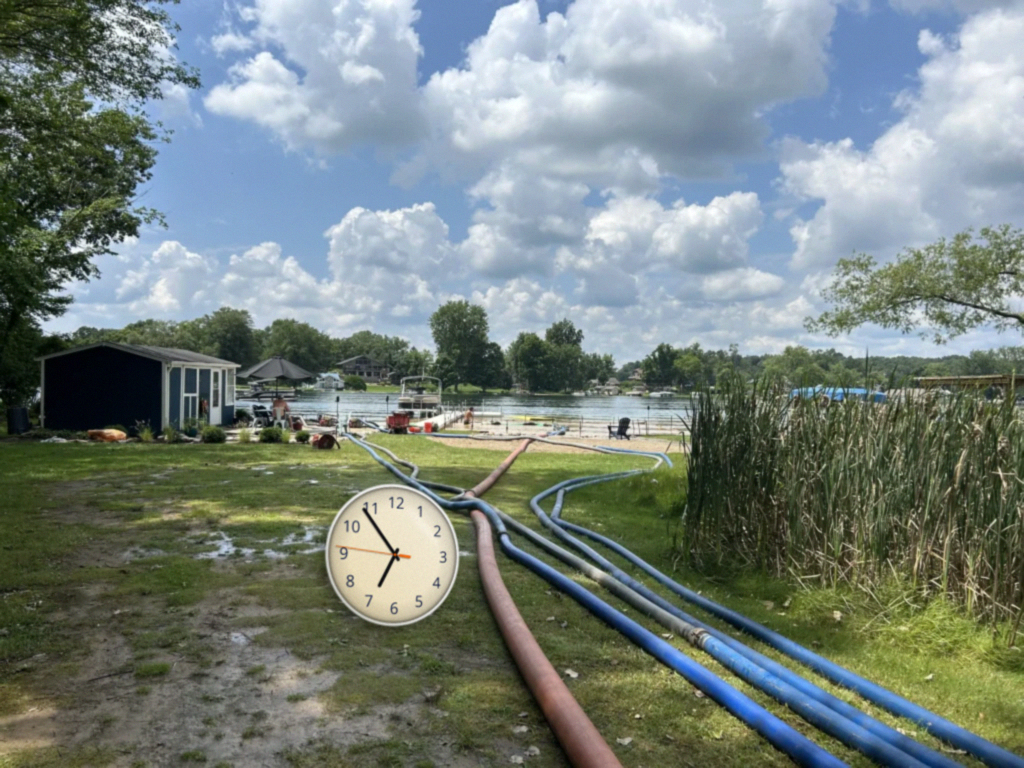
6:53:46
